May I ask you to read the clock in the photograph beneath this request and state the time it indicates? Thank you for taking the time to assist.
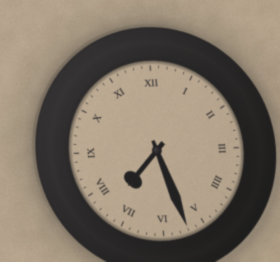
7:27
